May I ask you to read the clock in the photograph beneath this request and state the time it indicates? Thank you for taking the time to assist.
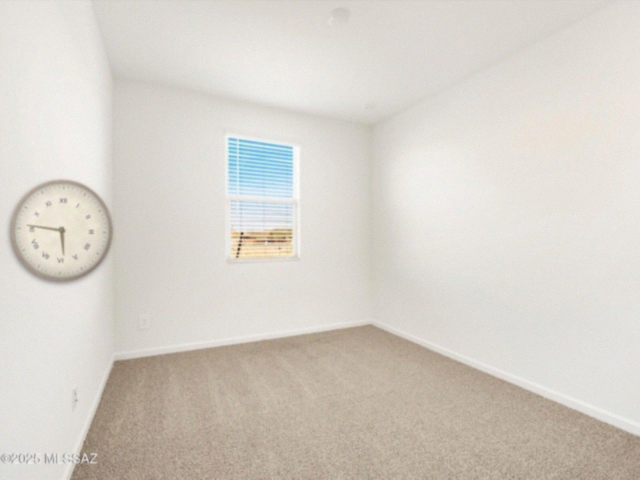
5:46
